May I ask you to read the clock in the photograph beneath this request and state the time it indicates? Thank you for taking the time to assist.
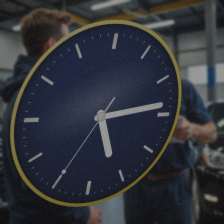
5:13:35
